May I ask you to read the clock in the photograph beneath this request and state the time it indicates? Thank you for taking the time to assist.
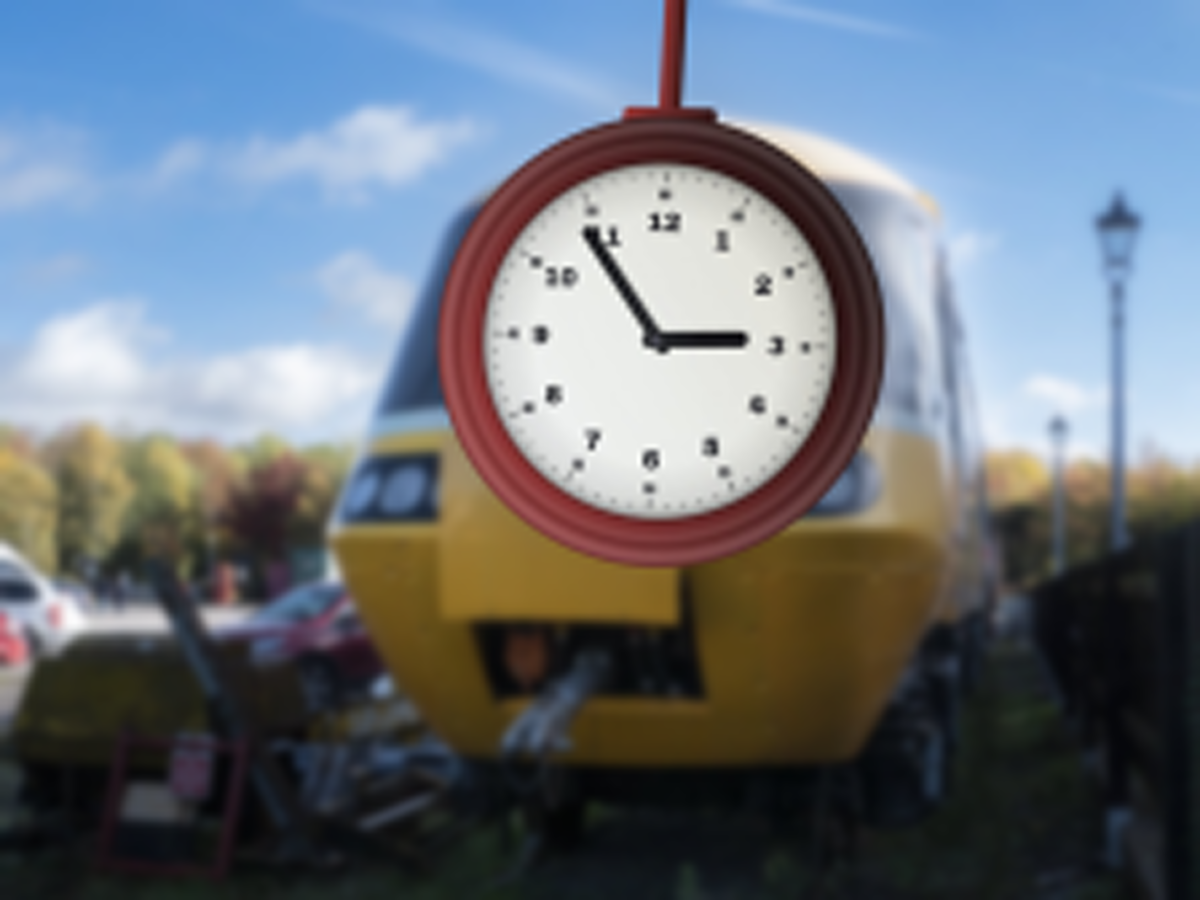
2:54
